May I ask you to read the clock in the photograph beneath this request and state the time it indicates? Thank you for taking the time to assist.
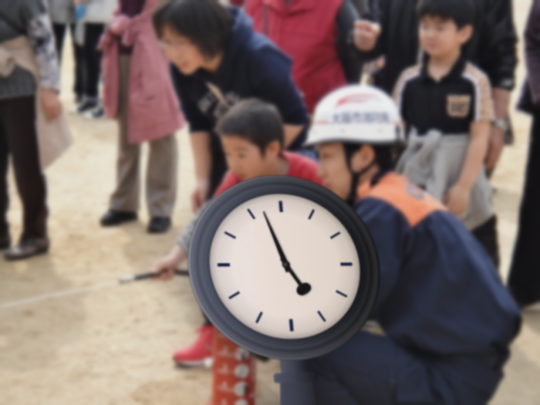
4:57
